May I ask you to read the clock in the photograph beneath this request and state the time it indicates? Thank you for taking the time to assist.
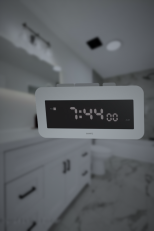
7:44:00
